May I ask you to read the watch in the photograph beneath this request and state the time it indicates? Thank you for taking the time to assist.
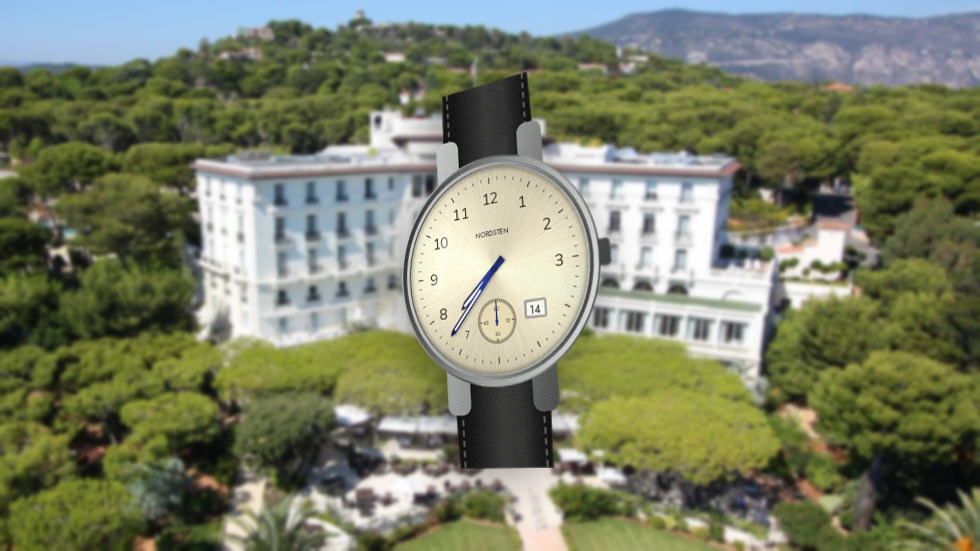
7:37
